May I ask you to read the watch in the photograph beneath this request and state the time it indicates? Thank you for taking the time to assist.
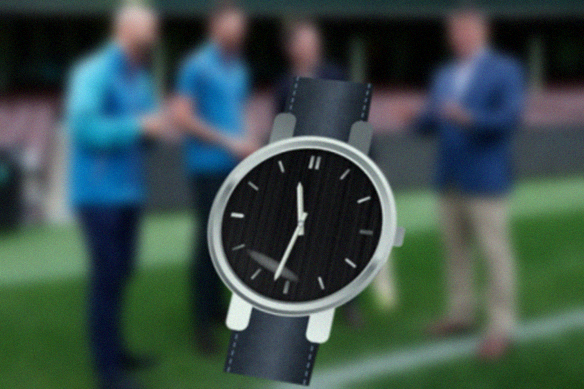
11:32
